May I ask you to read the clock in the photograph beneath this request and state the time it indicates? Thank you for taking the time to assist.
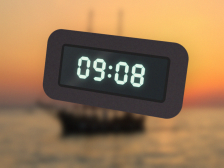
9:08
